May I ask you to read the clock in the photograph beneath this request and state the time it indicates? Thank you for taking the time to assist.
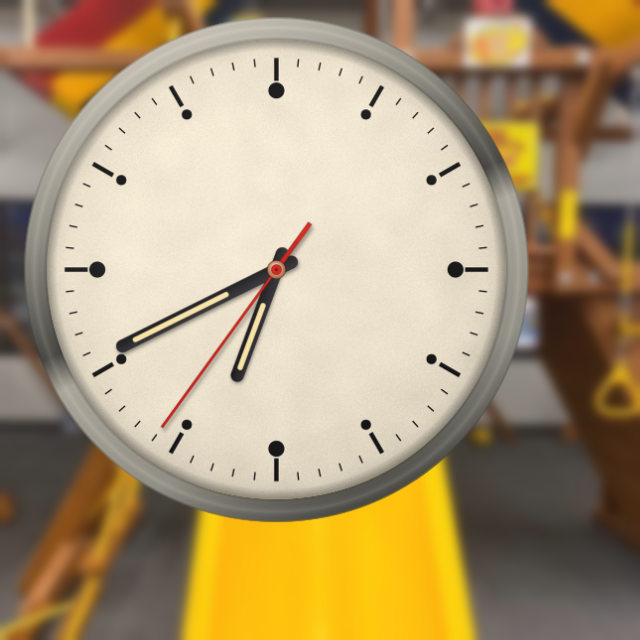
6:40:36
